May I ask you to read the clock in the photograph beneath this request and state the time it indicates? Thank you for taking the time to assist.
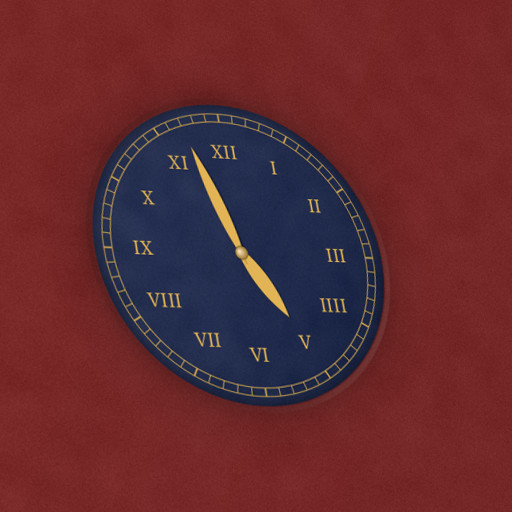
4:57
